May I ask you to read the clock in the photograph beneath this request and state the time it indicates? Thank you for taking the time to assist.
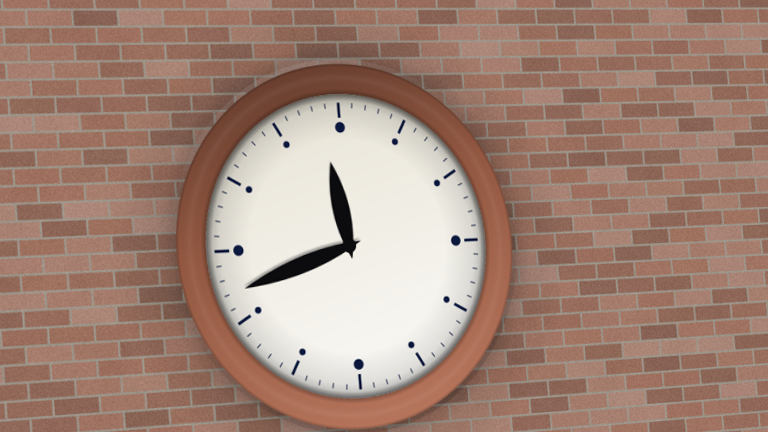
11:42
